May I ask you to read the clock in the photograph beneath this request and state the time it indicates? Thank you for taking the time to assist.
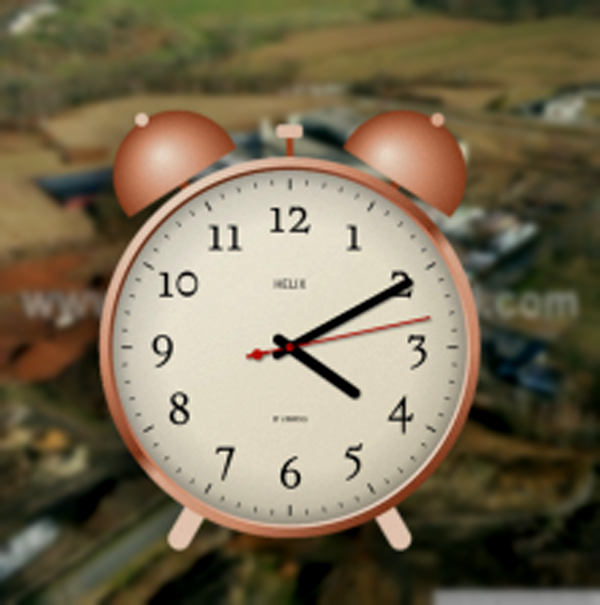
4:10:13
